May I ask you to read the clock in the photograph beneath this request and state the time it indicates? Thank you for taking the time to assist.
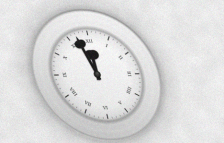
11:57
